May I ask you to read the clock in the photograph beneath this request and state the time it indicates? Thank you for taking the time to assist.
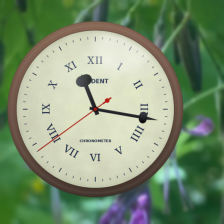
11:16:39
